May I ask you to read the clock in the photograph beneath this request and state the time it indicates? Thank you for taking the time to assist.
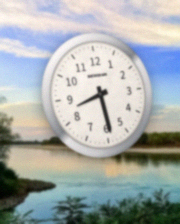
8:29
